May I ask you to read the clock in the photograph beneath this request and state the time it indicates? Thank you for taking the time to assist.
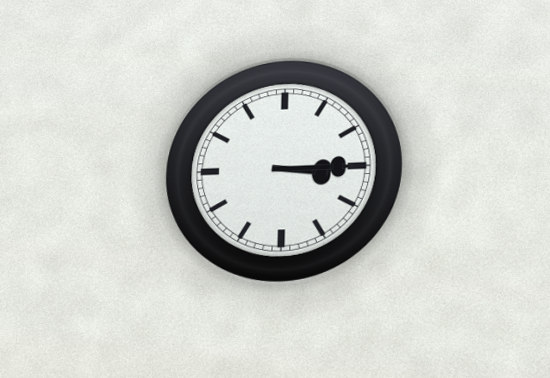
3:15
